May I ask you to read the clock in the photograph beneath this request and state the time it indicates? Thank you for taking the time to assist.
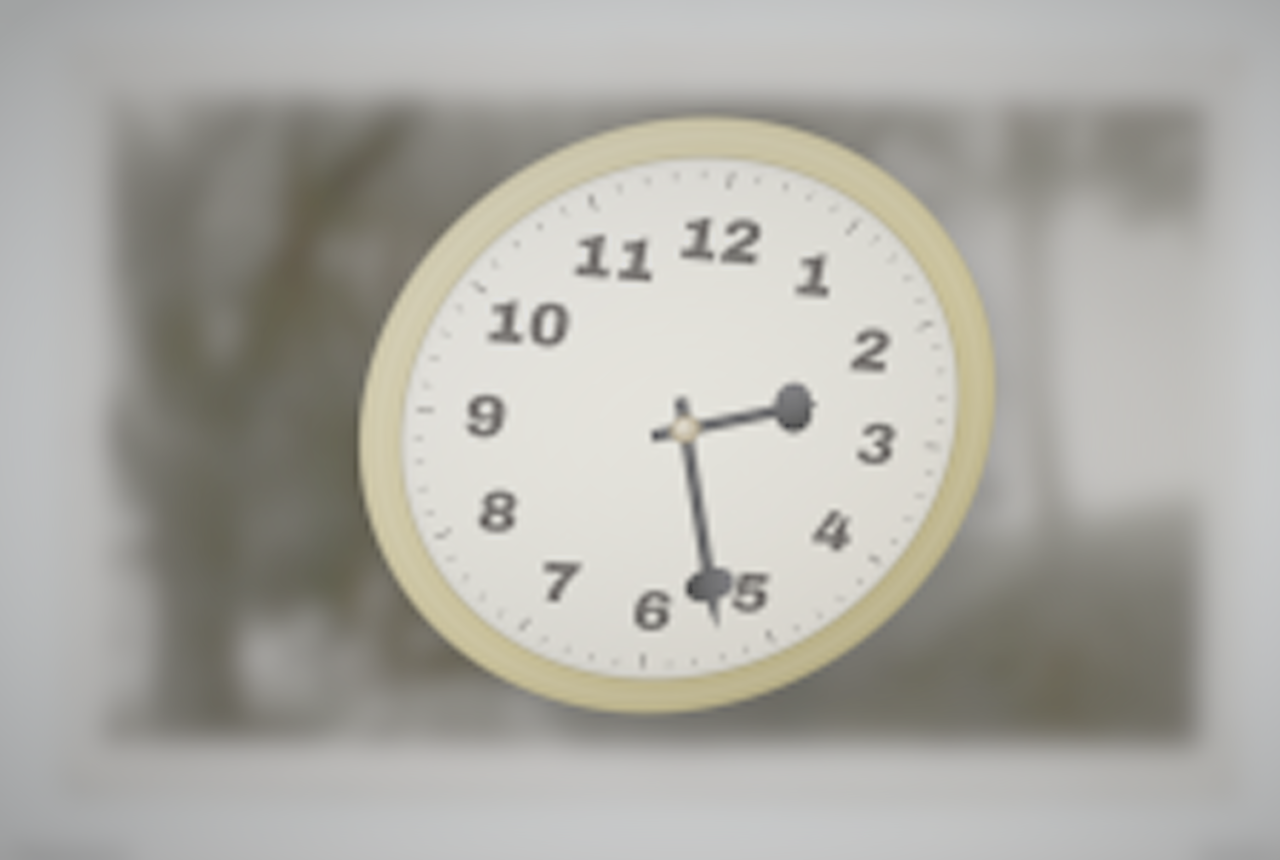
2:27
